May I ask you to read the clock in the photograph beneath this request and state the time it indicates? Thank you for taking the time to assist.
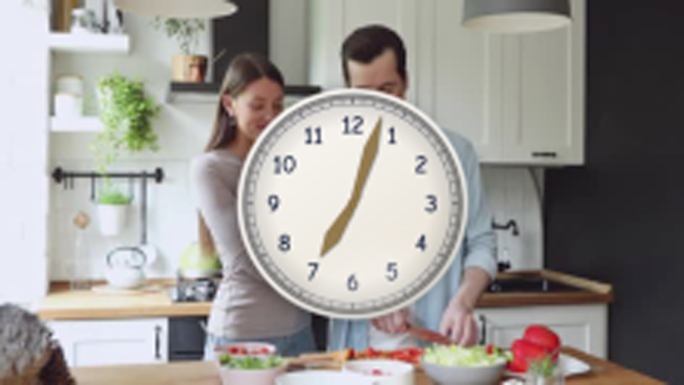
7:03
